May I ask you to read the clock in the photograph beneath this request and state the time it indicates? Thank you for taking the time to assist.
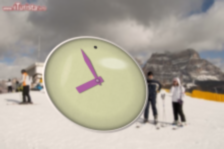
7:56
